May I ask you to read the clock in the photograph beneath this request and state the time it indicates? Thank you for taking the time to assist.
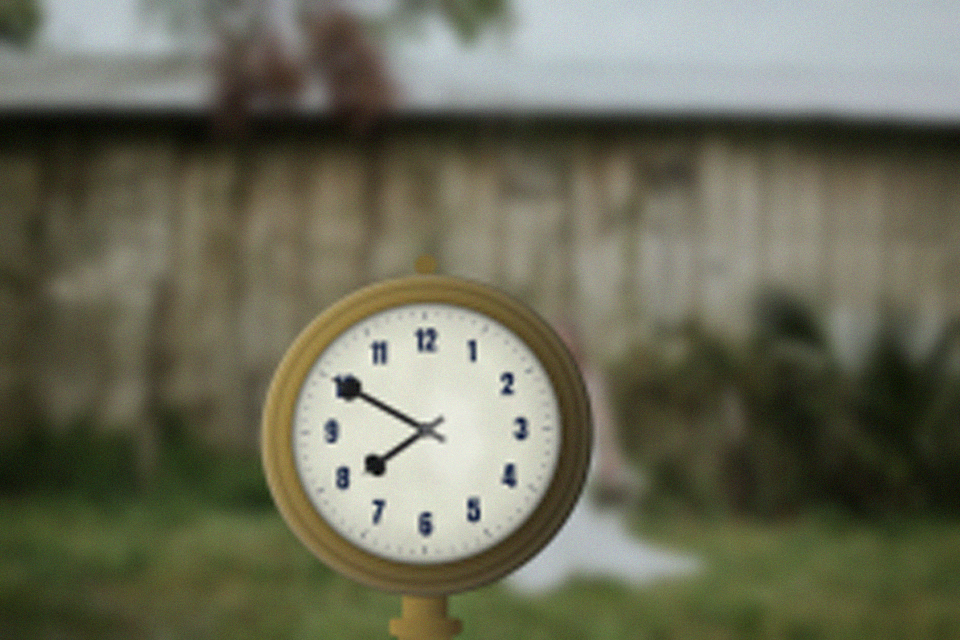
7:50
